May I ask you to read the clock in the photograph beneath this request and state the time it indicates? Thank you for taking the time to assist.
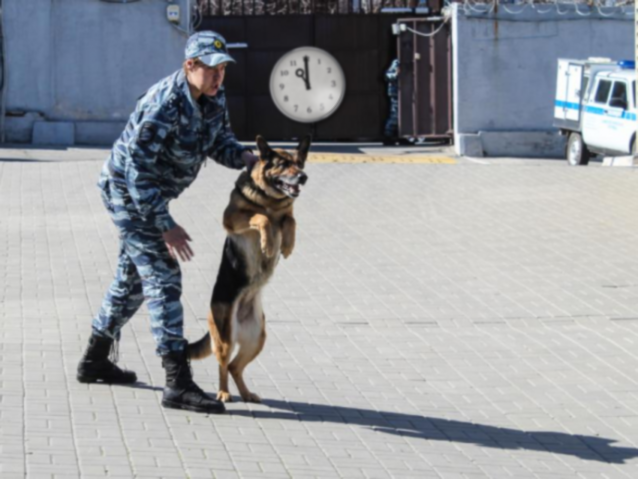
11:00
